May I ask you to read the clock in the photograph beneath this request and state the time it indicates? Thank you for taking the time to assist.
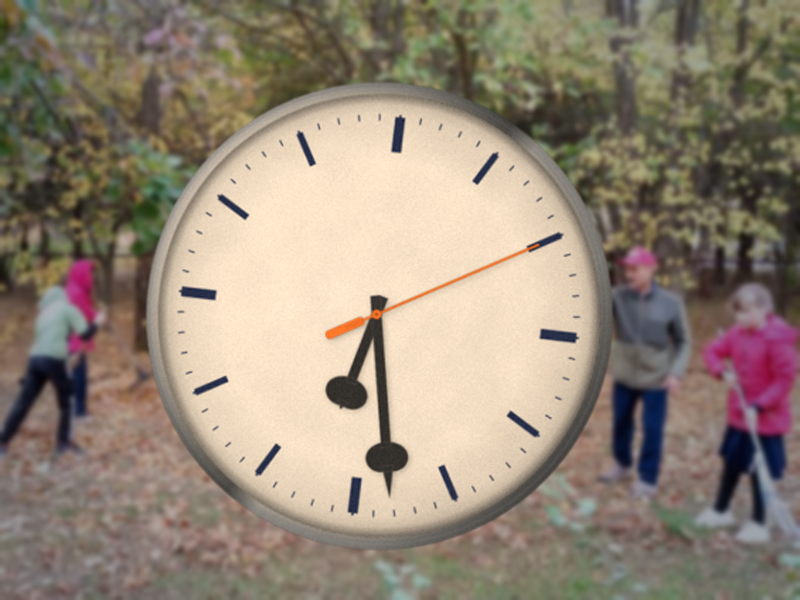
6:28:10
